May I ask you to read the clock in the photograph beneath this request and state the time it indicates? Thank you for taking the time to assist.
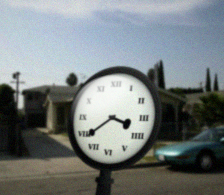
3:39
